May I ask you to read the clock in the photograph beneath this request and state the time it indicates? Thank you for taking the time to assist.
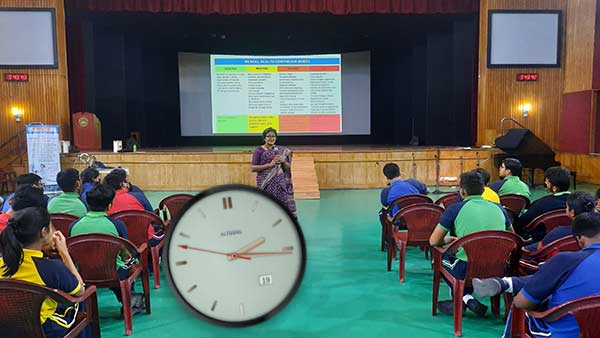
2:15:48
